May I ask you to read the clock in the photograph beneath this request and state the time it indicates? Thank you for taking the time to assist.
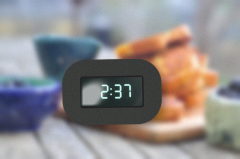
2:37
